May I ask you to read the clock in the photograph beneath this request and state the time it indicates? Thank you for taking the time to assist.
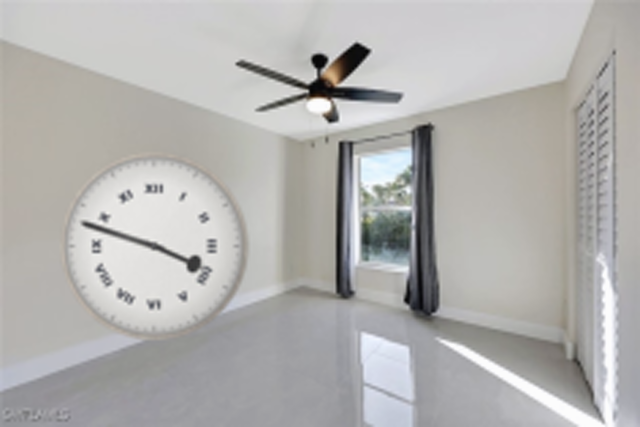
3:48
